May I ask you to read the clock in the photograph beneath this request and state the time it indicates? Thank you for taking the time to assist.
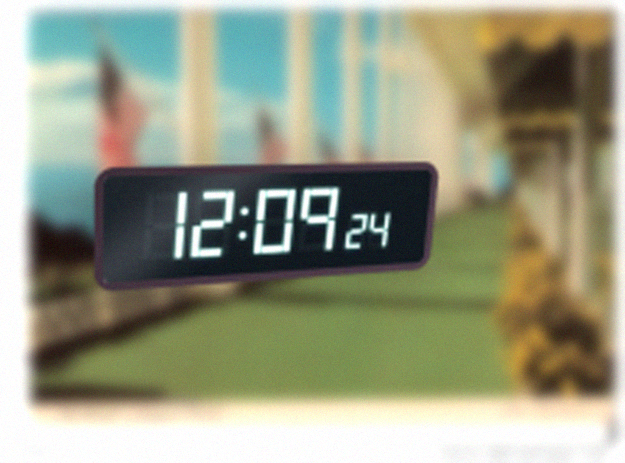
12:09:24
